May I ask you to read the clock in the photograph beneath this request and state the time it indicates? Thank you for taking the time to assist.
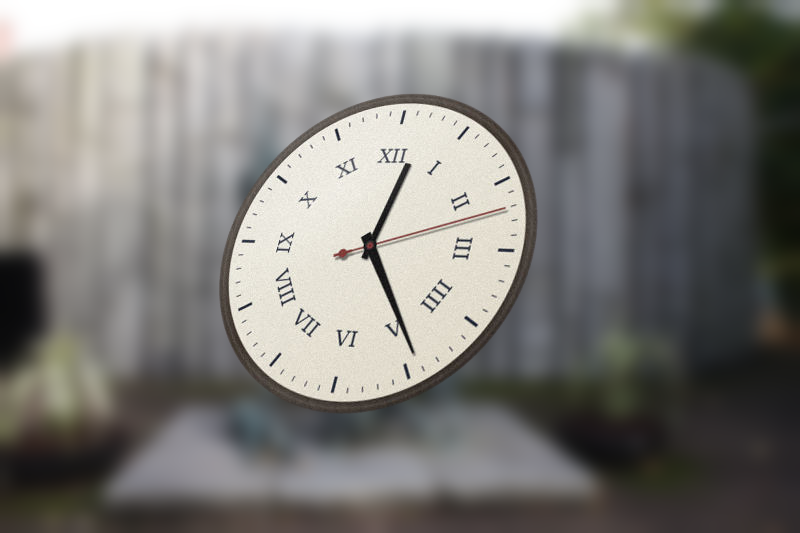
12:24:12
